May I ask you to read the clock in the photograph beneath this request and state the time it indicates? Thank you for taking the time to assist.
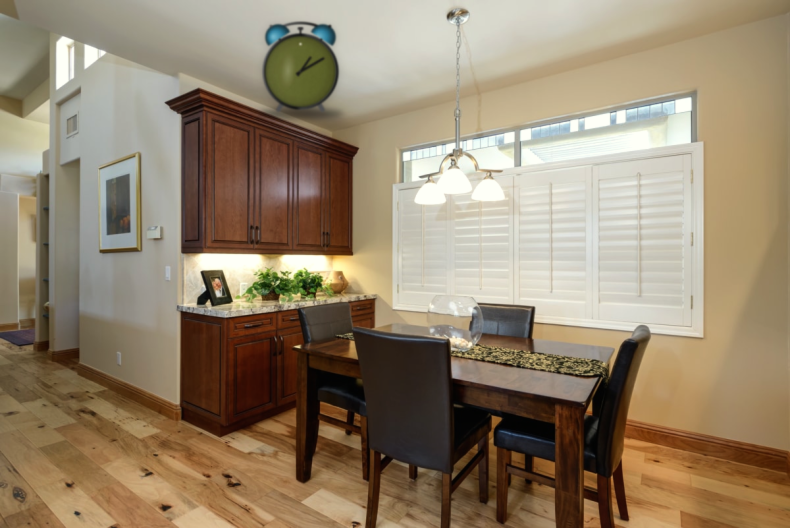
1:10
